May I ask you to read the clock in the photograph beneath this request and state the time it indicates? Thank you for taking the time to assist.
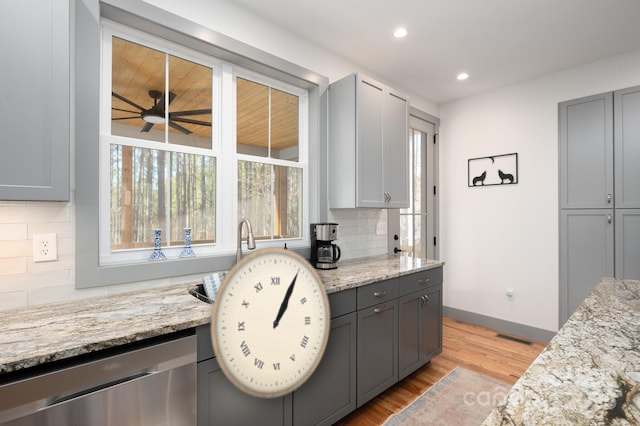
1:05
